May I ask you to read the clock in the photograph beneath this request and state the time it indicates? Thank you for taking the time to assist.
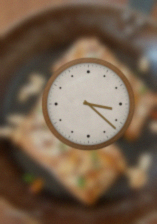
3:22
